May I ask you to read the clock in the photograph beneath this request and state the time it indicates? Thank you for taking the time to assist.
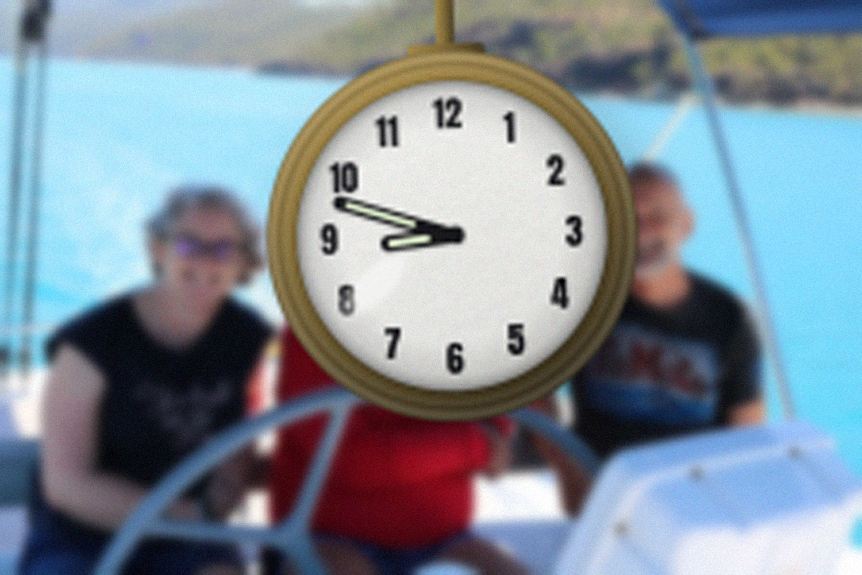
8:48
